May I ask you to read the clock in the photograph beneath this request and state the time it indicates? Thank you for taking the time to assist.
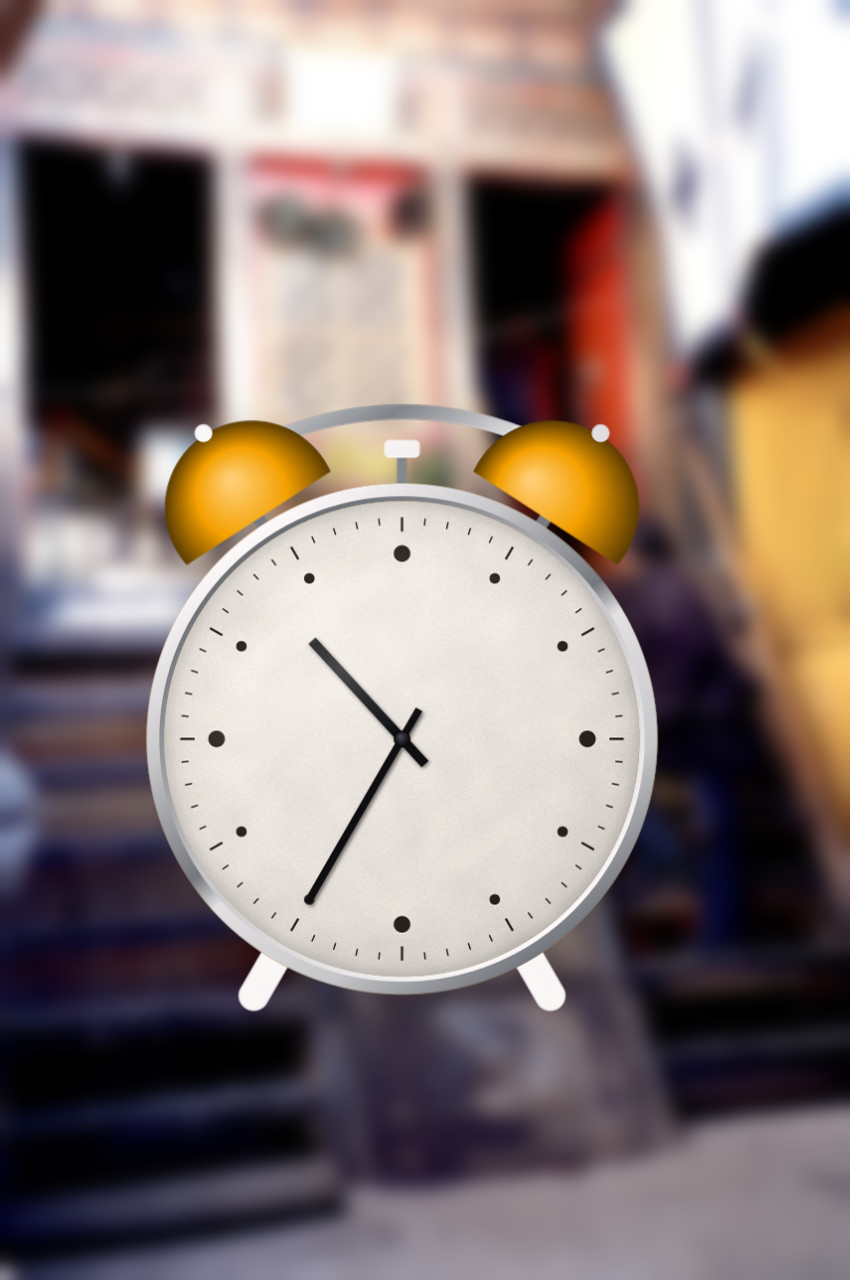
10:35
